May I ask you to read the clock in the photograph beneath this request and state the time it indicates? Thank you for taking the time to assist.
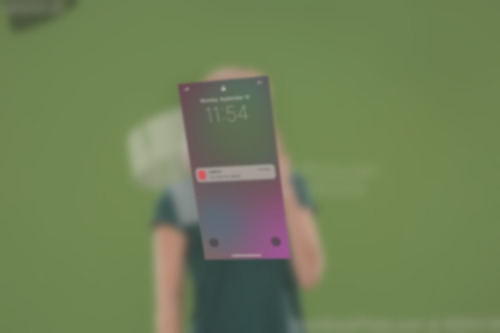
11:54
